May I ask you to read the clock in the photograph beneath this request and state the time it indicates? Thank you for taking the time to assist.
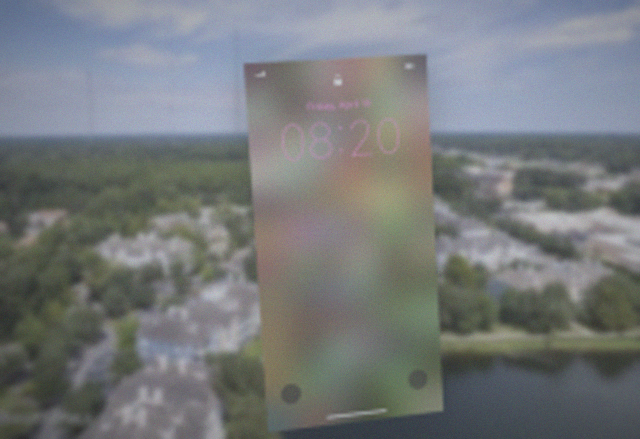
8:20
